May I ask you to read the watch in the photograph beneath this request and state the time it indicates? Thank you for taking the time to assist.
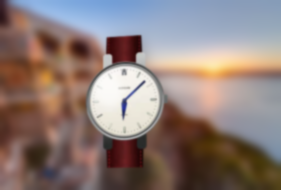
6:08
